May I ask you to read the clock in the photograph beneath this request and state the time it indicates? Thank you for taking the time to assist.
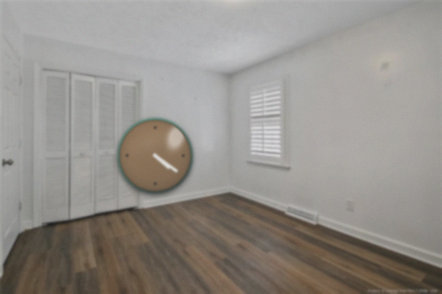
4:21
